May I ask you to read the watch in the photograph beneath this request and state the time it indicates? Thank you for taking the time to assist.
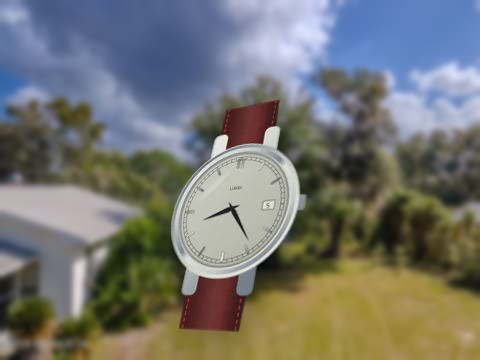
8:24
